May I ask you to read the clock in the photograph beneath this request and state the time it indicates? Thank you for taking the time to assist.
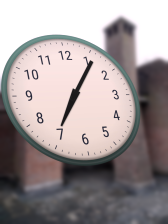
7:06
